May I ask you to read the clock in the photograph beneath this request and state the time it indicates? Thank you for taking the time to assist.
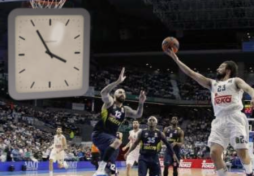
3:55
